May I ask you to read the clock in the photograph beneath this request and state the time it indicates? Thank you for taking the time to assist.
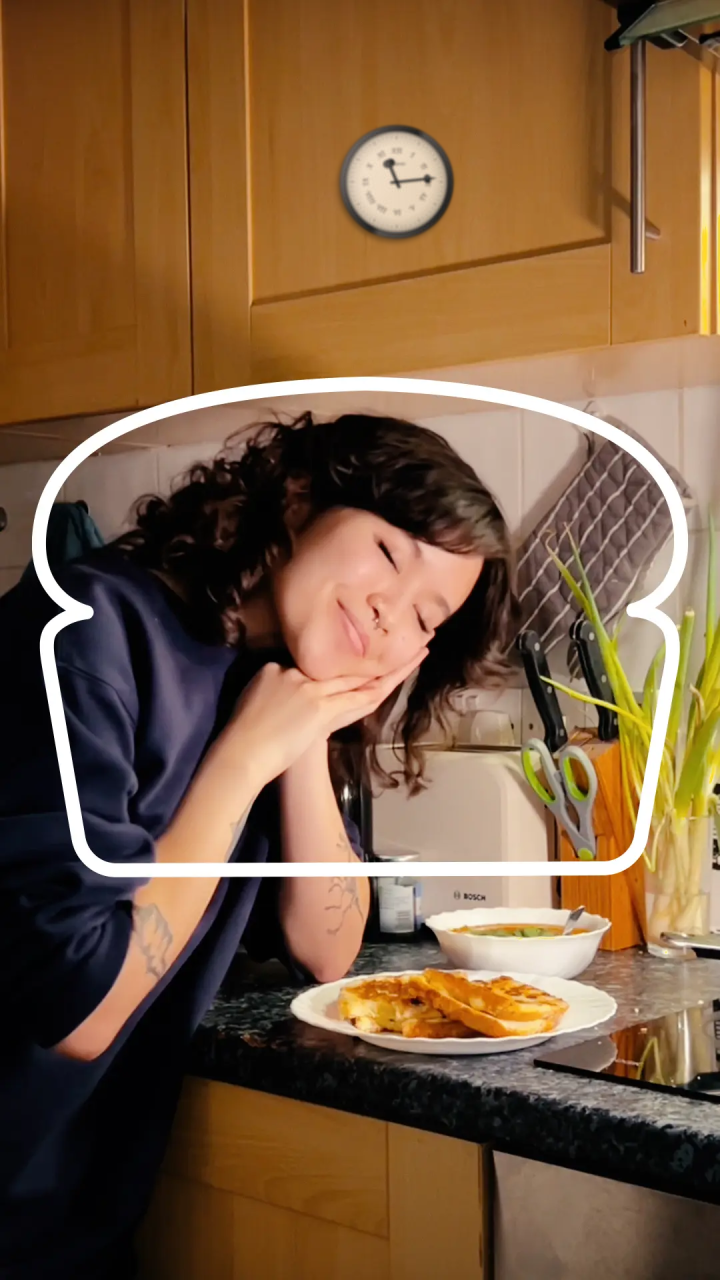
11:14
